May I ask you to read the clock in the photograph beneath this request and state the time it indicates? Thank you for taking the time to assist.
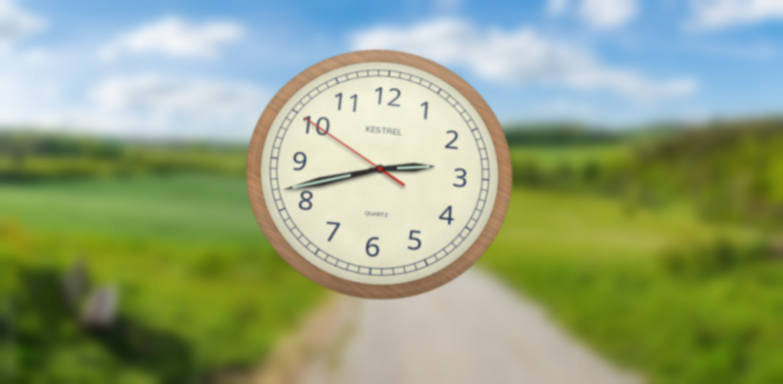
2:41:50
